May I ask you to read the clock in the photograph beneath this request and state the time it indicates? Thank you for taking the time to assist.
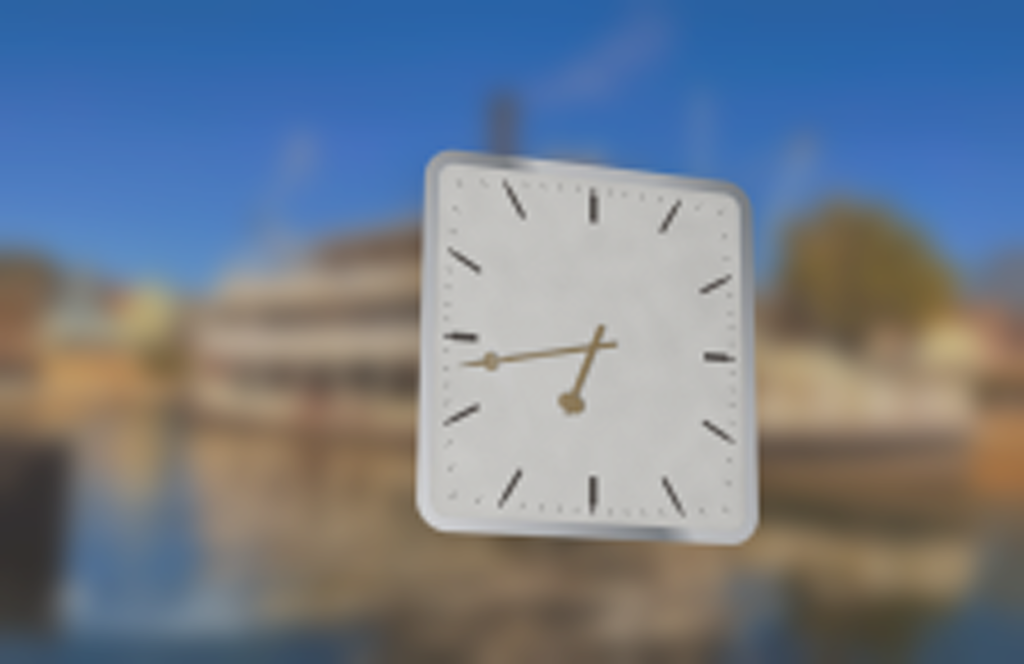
6:43
